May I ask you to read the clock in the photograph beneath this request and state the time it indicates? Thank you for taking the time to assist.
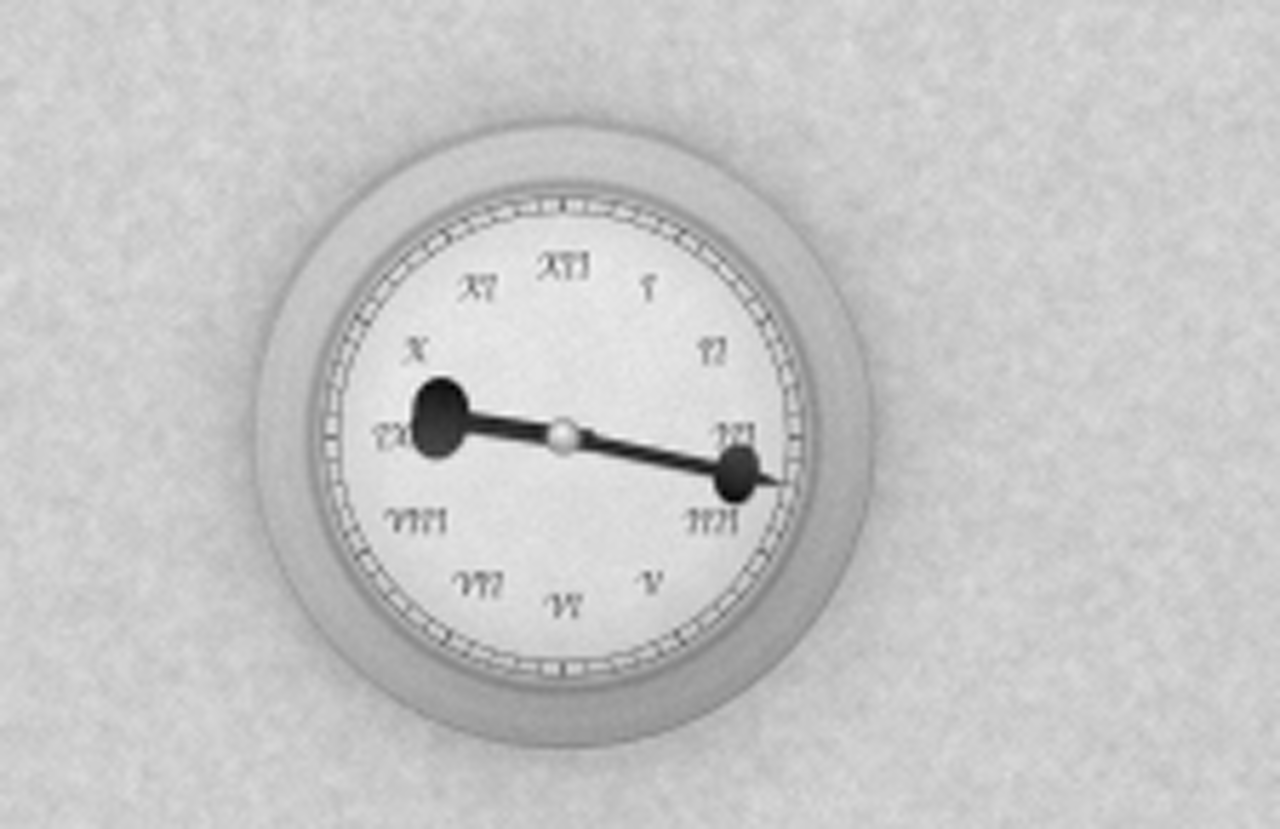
9:17
